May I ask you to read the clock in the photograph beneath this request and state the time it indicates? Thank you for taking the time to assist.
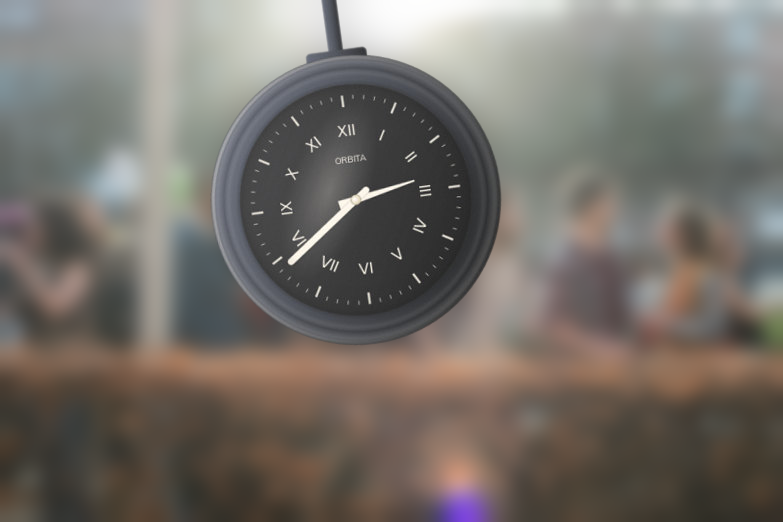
2:39
